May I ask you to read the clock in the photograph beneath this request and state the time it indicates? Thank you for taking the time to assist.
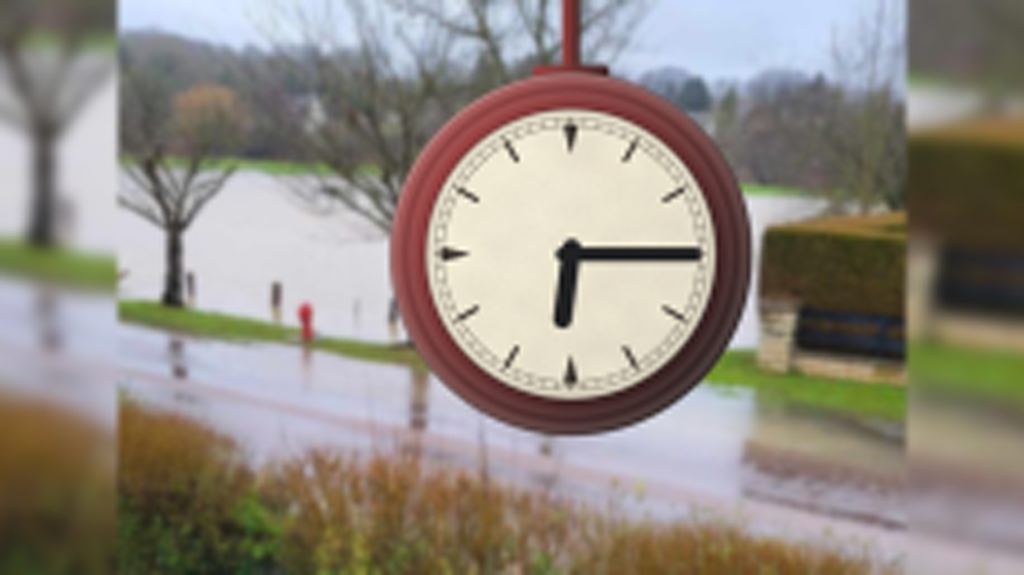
6:15
